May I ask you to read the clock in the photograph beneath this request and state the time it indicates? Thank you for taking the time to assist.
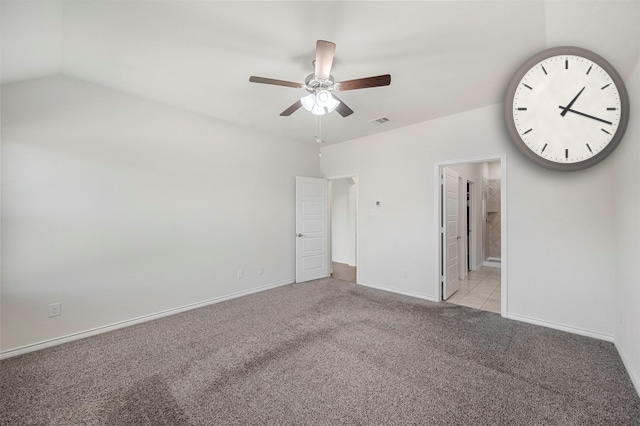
1:18
